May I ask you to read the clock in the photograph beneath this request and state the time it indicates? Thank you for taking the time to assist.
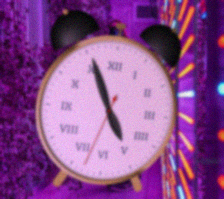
4:55:33
